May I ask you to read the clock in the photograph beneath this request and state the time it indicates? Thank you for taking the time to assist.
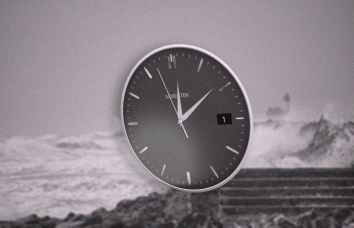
12:08:57
